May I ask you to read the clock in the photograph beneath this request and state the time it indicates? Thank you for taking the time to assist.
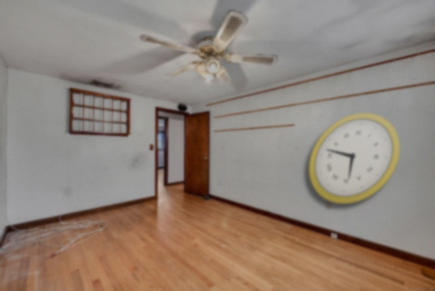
5:47
